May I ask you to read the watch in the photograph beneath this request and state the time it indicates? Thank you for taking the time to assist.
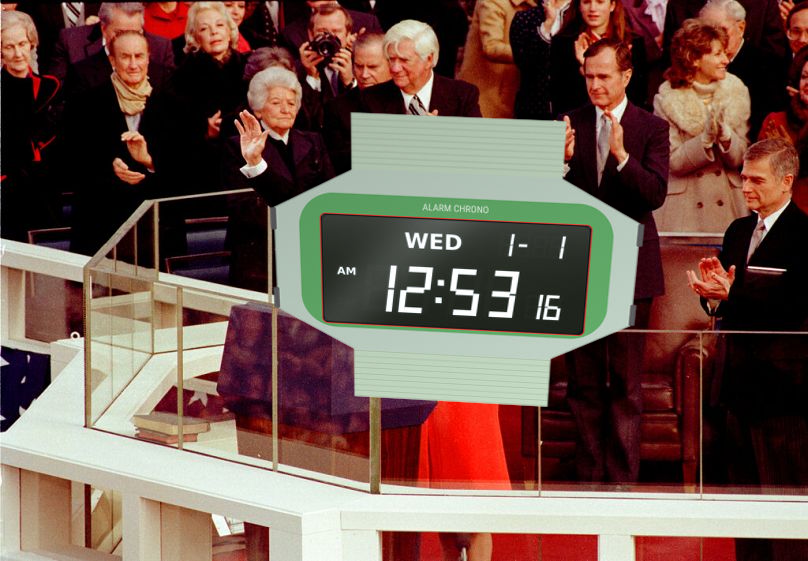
12:53:16
